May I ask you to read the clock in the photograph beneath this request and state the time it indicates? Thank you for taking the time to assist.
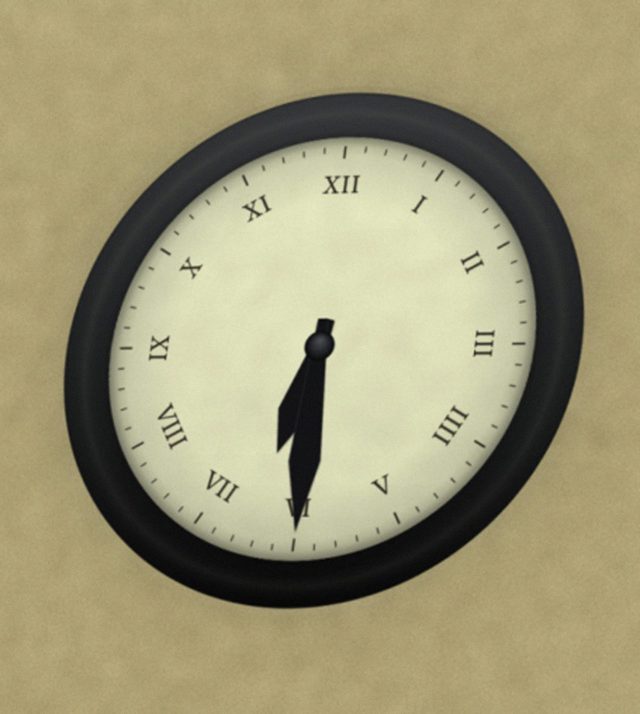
6:30
